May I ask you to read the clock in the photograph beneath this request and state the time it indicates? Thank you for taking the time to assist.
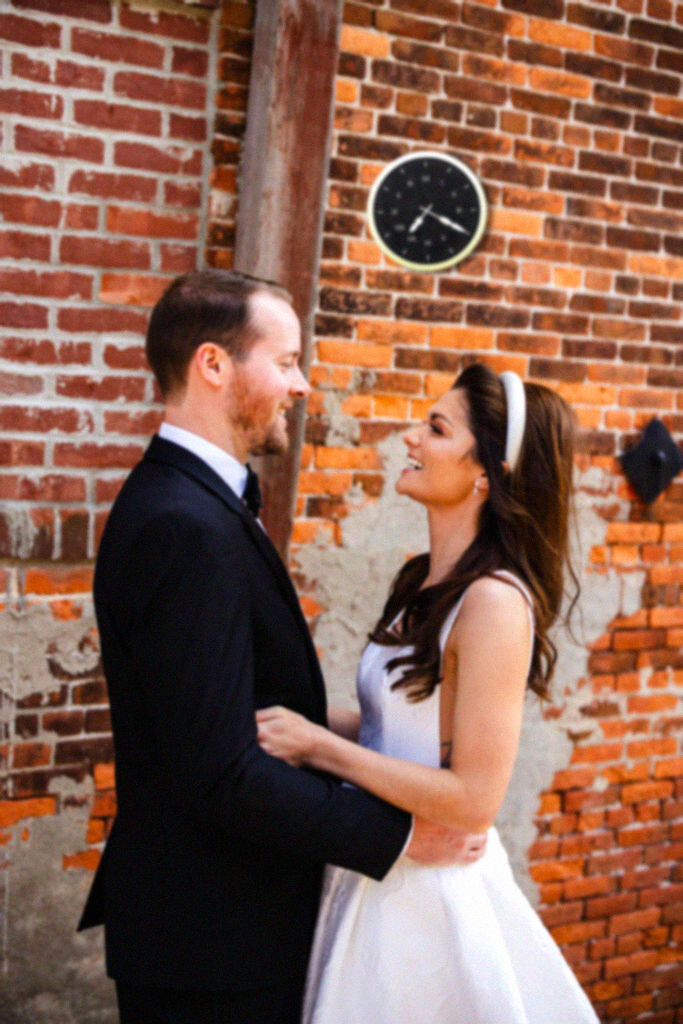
7:20
